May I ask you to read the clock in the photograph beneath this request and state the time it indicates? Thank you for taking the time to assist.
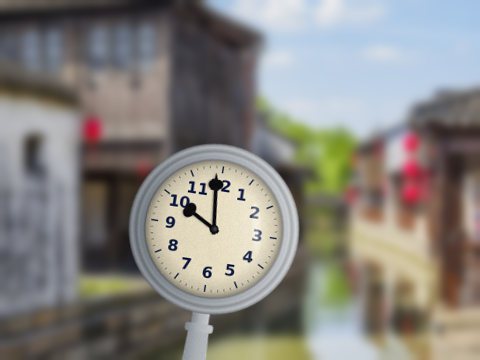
9:59
